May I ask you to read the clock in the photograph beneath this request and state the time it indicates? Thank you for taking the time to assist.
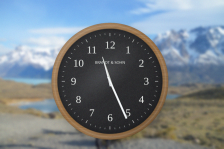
11:26
